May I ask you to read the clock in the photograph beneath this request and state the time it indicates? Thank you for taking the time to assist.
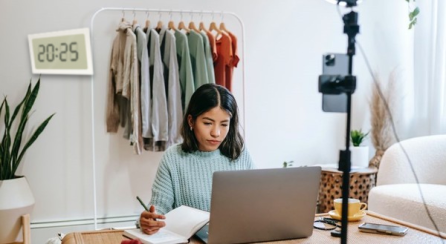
20:25
